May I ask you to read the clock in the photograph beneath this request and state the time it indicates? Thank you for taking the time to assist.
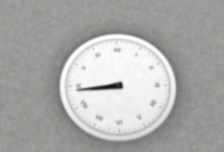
8:44
